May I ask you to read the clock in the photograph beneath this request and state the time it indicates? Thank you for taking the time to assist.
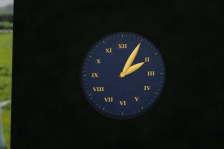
2:05
